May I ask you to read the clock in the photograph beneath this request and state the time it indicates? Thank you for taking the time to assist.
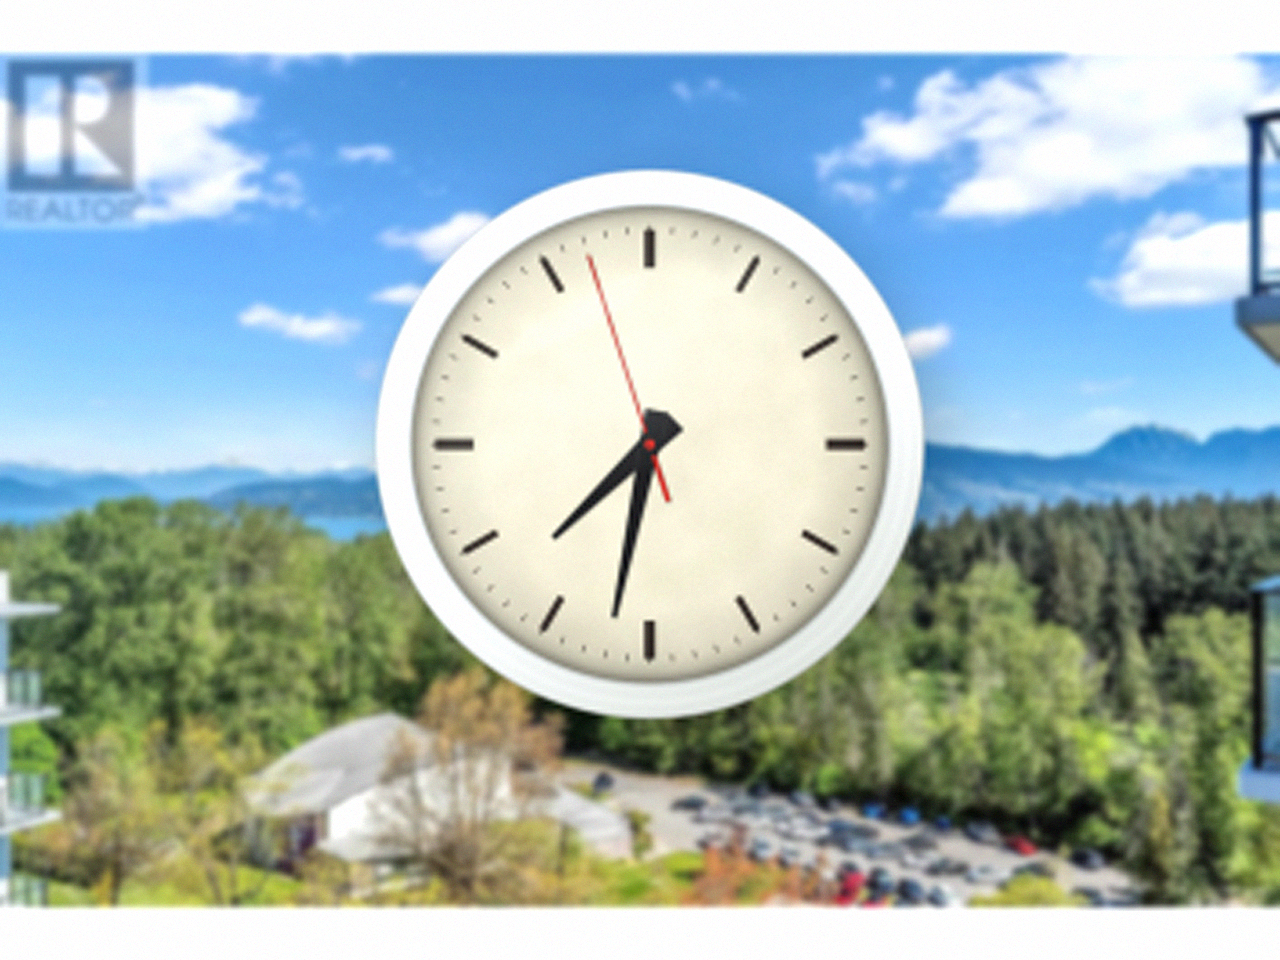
7:31:57
